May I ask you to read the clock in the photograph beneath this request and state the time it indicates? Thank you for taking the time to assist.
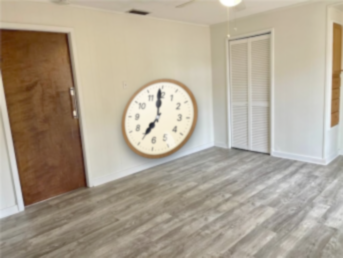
6:59
